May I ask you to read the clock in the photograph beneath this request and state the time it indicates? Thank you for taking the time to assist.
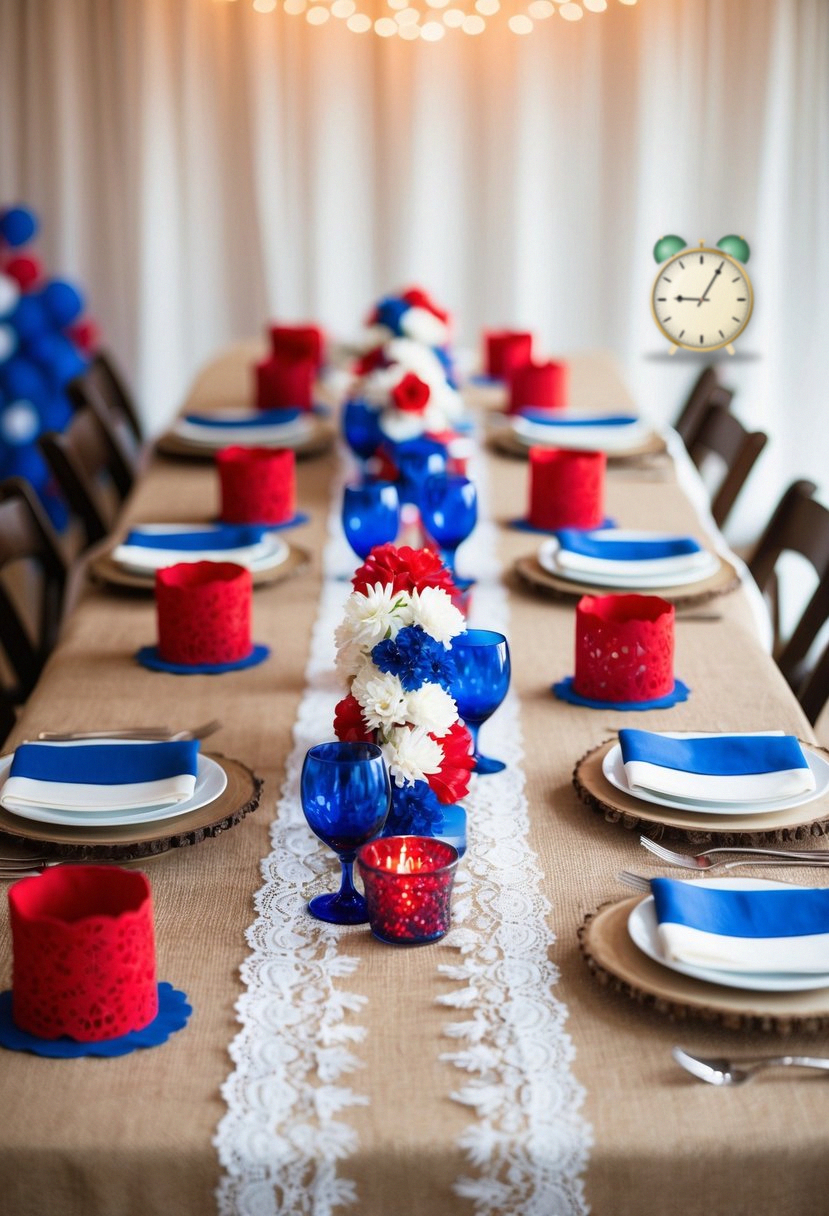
9:05
